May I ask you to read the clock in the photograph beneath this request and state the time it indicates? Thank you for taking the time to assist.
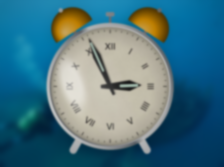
2:56
